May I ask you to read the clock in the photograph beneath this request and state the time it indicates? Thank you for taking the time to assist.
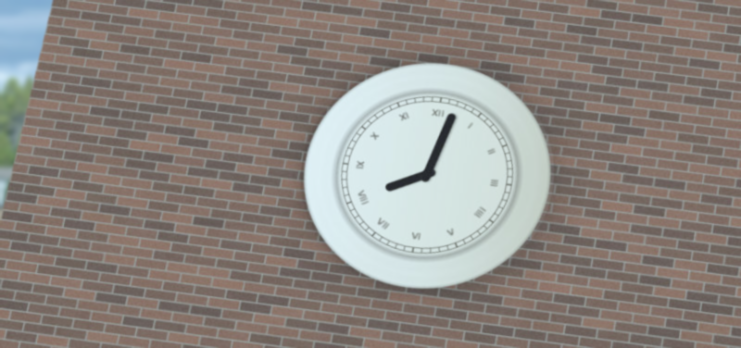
8:02
